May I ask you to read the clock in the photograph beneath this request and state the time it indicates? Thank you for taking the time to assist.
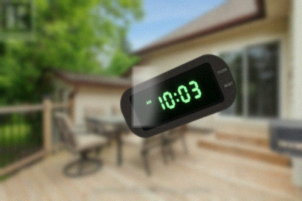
10:03
